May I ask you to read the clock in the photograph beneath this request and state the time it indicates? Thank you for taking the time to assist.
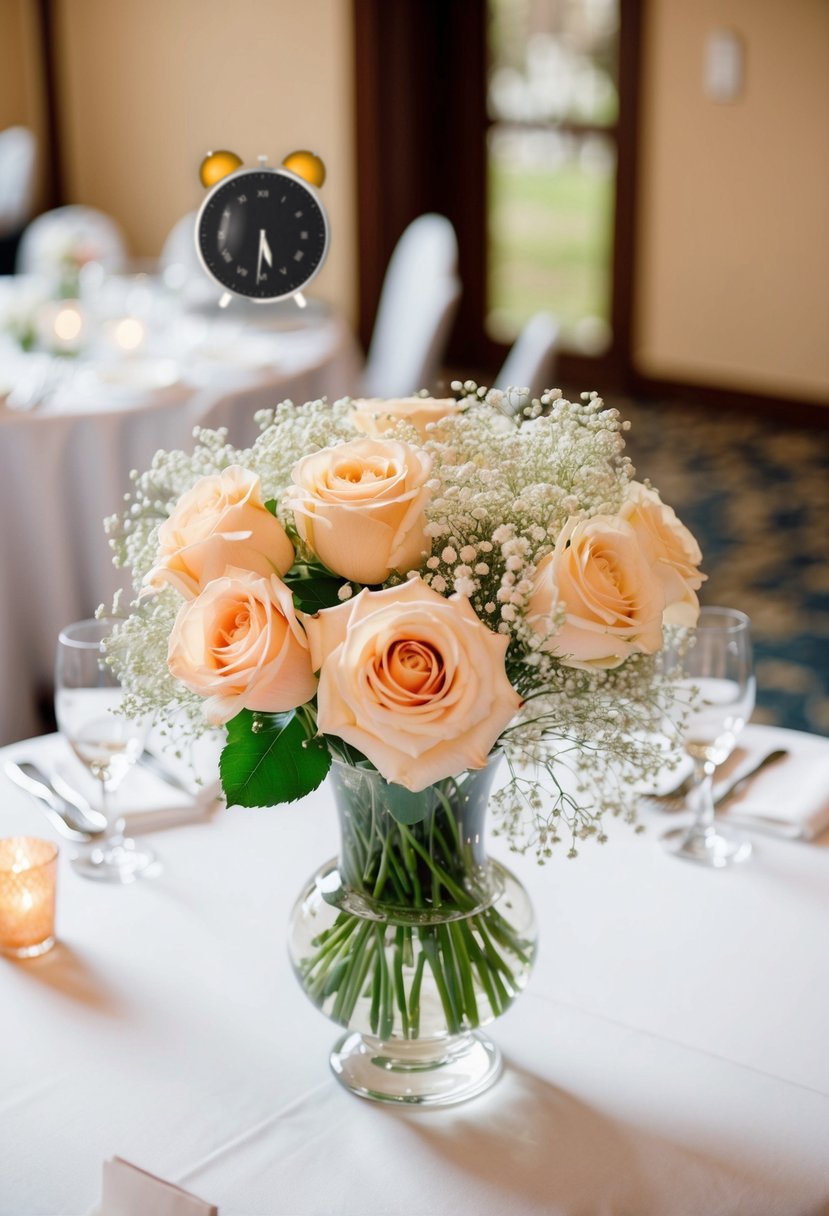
5:31
